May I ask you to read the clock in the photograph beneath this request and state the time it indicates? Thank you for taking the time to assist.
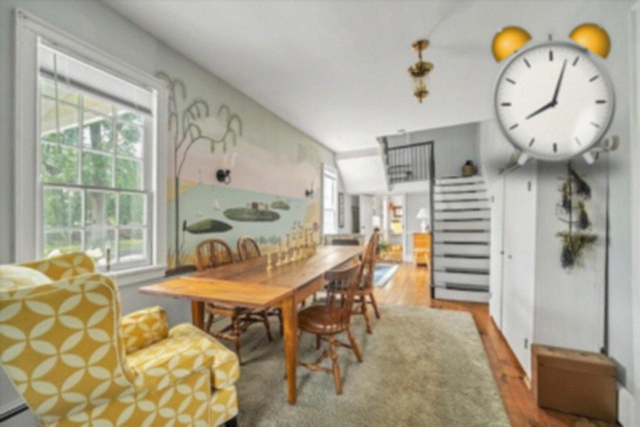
8:03
